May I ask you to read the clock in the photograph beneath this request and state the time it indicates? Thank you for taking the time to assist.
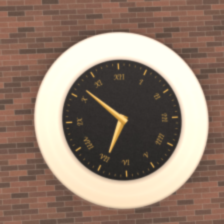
6:52
